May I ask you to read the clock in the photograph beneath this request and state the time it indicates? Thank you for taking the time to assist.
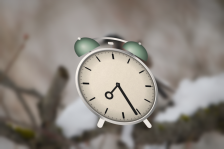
7:26
